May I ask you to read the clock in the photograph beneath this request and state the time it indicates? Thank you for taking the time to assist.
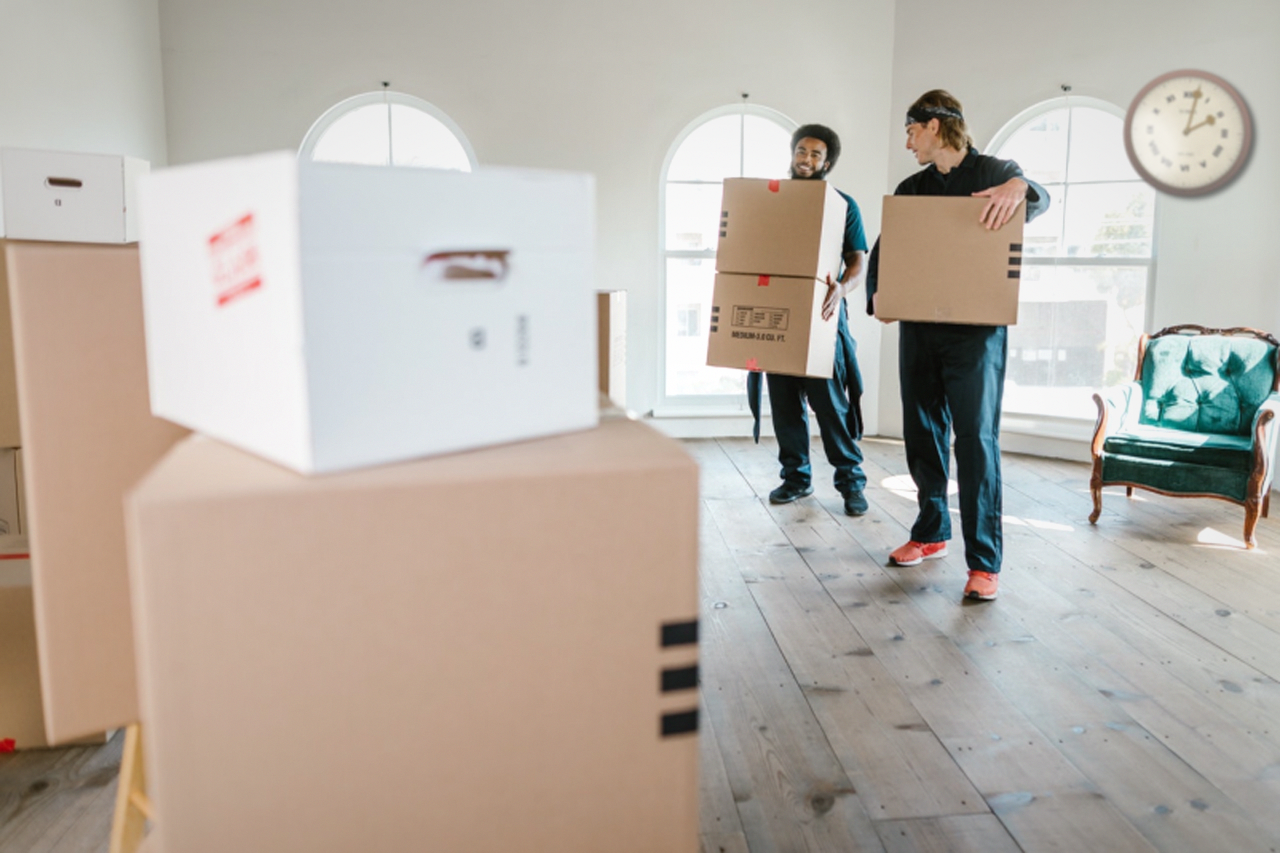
2:02
